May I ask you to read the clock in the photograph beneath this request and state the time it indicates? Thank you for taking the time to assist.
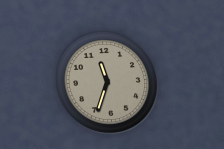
11:34
